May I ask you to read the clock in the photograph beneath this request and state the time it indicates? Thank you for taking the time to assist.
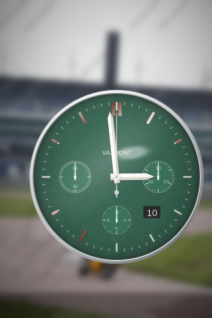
2:59
